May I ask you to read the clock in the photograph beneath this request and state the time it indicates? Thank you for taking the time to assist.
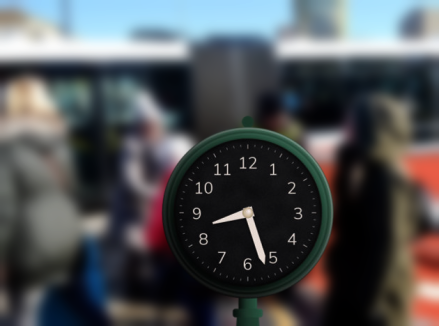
8:27
